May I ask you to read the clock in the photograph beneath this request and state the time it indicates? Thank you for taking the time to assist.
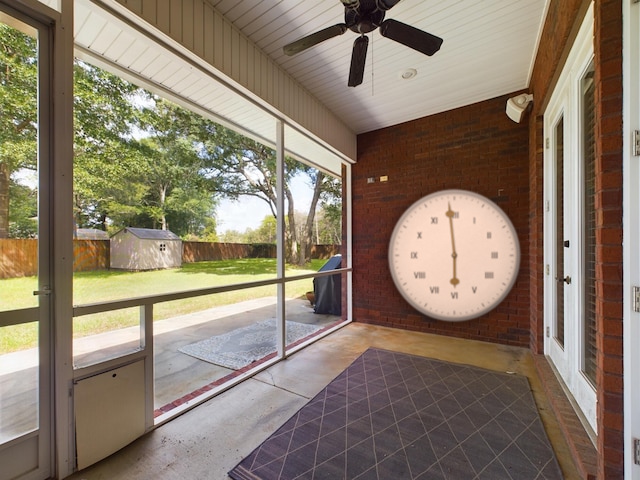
5:59
